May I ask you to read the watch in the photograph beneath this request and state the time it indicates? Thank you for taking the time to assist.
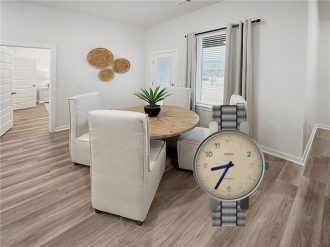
8:35
